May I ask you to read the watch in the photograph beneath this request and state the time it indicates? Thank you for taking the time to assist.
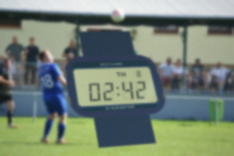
2:42
